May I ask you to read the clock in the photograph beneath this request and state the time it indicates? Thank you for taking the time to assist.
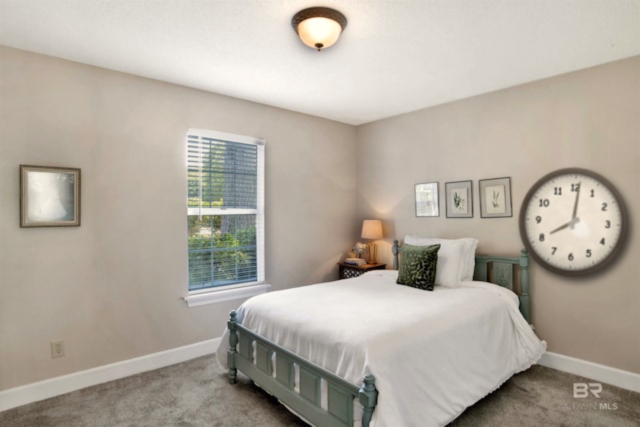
8:01
